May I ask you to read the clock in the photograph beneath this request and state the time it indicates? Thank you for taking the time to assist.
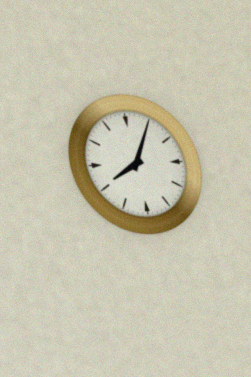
8:05
